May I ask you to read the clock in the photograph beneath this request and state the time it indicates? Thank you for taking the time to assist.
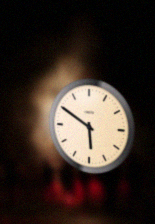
5:50
